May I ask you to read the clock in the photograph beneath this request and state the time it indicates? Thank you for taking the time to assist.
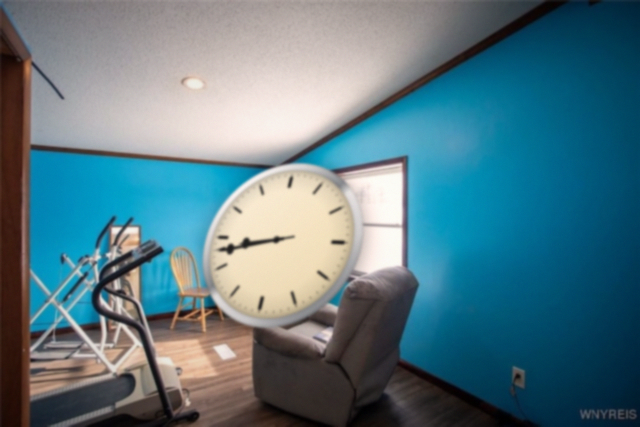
8:42:43
